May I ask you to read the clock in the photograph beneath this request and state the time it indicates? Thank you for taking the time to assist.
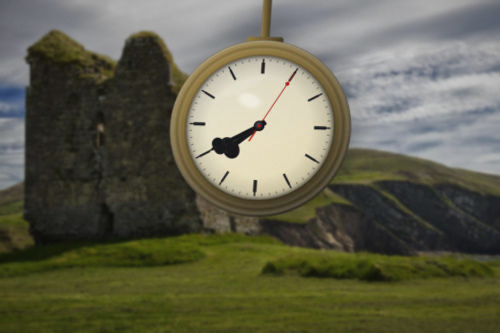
7:40:05
